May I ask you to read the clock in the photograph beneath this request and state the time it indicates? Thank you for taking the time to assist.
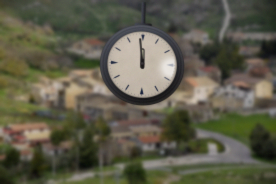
11:59
